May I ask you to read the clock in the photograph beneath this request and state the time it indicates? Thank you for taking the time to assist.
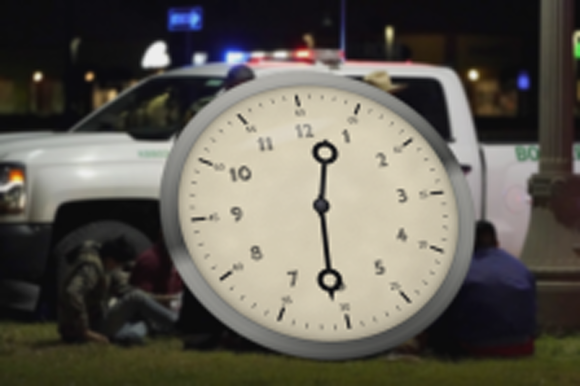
12:31
